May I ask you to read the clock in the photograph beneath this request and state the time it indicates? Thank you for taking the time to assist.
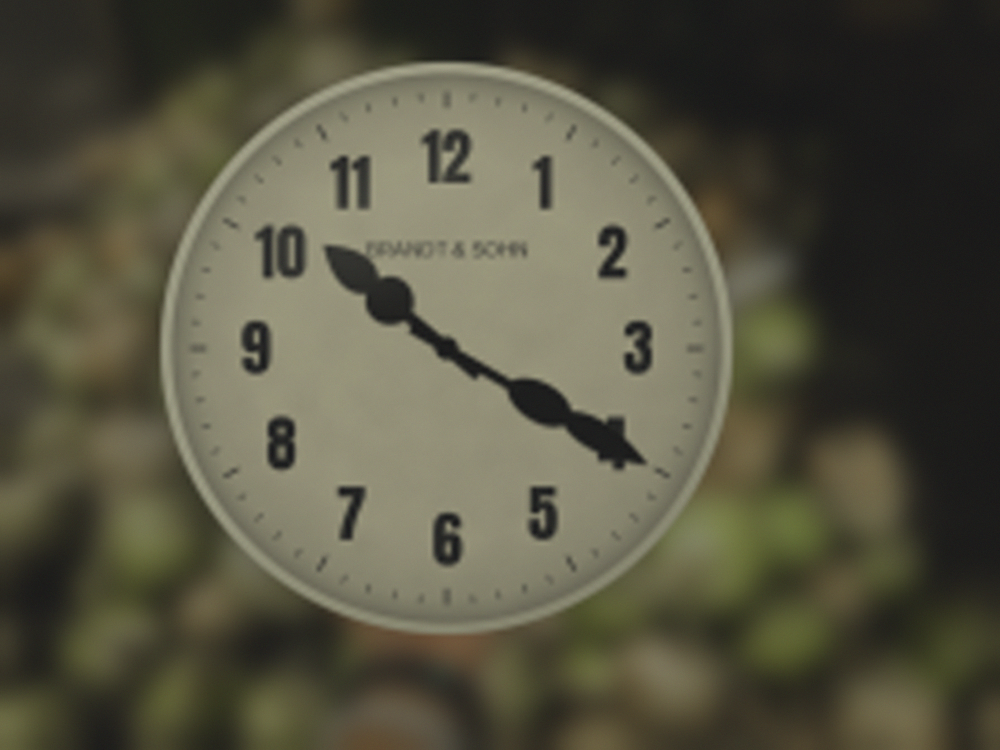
10:20
